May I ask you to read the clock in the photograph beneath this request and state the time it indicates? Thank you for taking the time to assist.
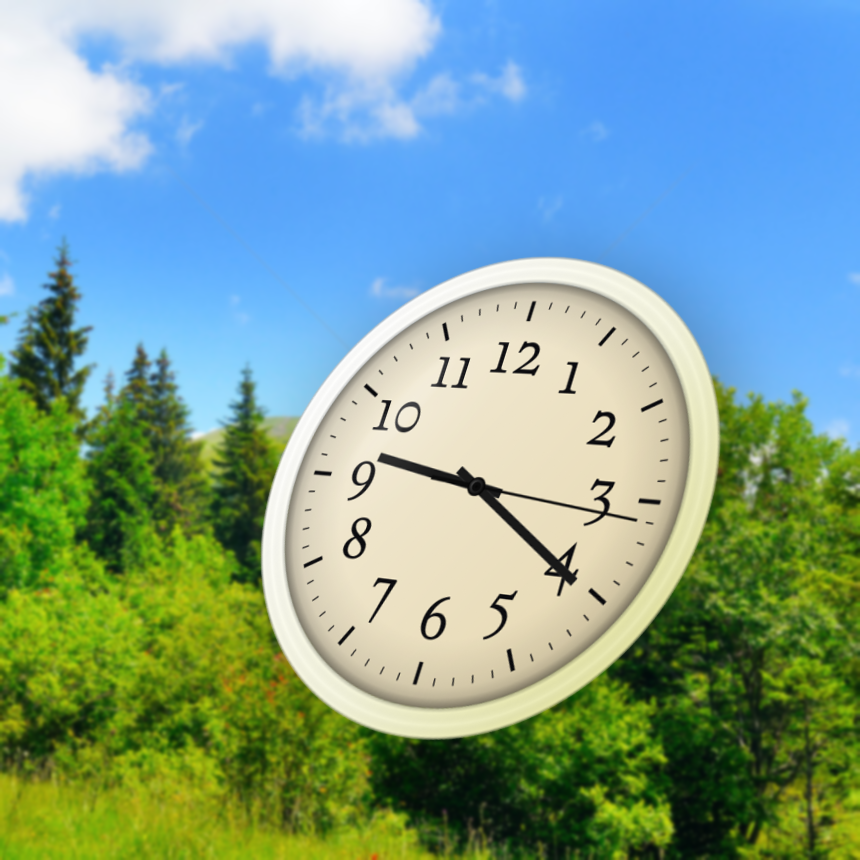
9:20:16
